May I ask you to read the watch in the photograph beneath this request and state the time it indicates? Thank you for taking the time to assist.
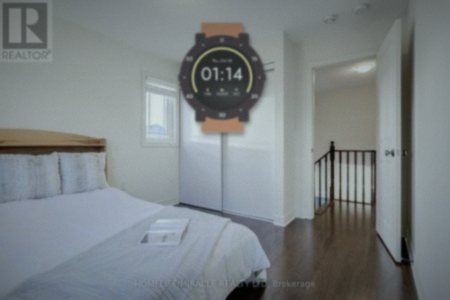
1:14
